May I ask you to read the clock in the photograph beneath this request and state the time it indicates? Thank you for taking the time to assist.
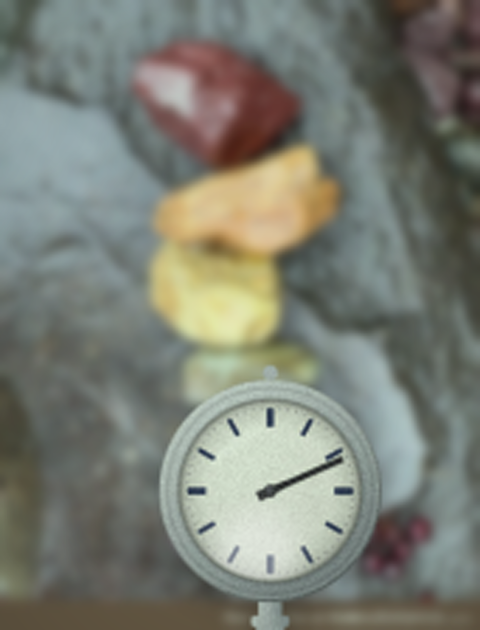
2:11
